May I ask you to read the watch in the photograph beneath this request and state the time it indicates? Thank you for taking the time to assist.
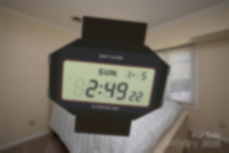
2:49
